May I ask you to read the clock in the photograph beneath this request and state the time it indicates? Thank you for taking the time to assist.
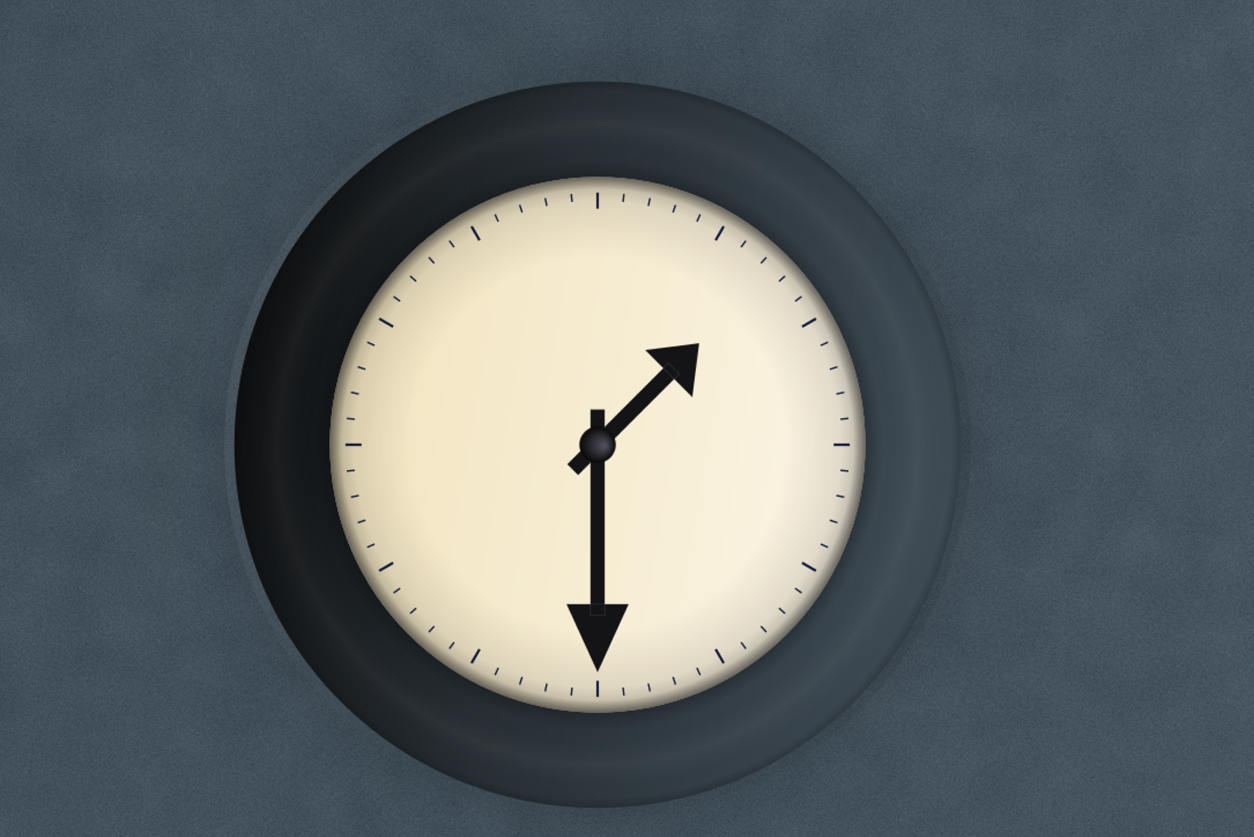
1:30
